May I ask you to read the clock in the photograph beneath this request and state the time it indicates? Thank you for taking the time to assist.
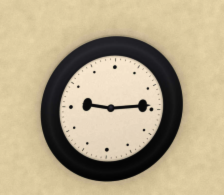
9:14
